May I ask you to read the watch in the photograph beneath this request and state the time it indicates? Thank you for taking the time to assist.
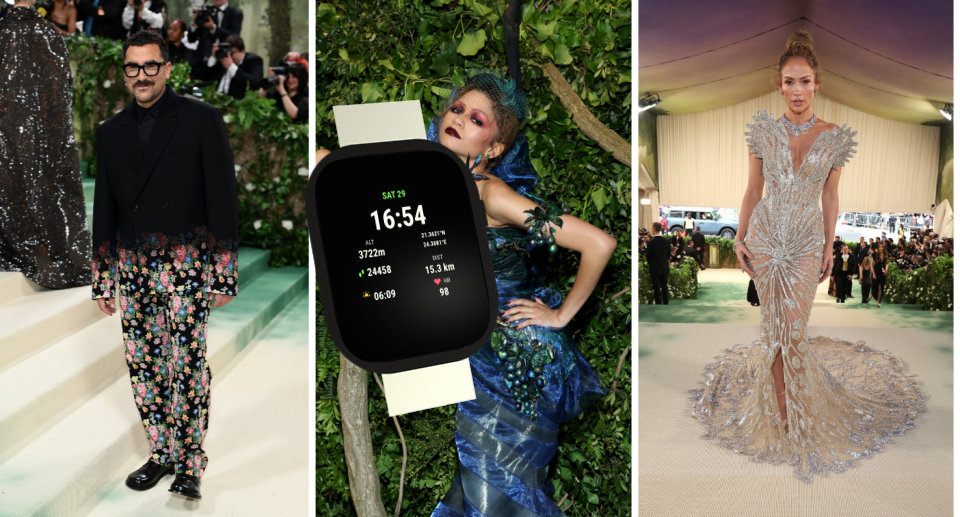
16:54
